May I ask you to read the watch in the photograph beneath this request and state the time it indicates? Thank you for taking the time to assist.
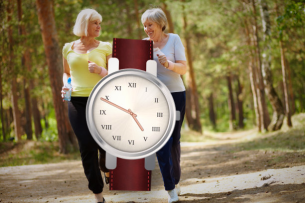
4:49
